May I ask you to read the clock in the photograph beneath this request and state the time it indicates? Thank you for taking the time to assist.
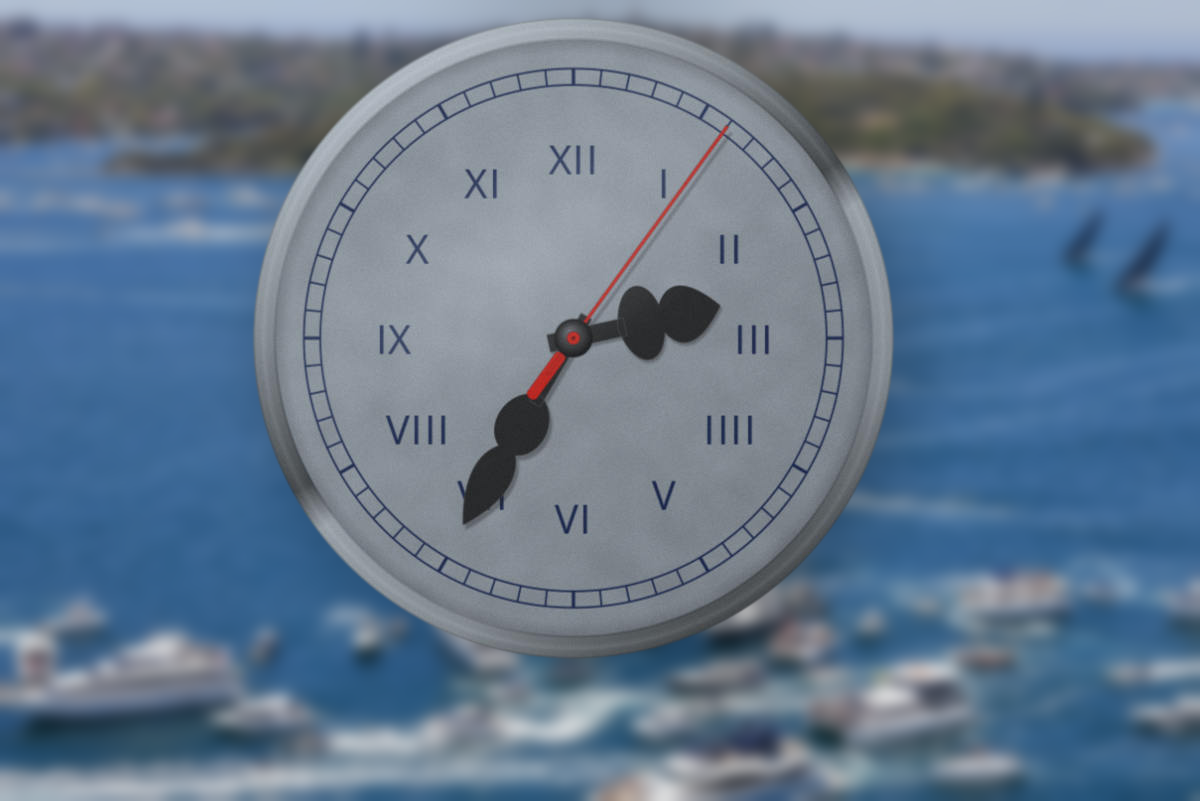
2:35:06
